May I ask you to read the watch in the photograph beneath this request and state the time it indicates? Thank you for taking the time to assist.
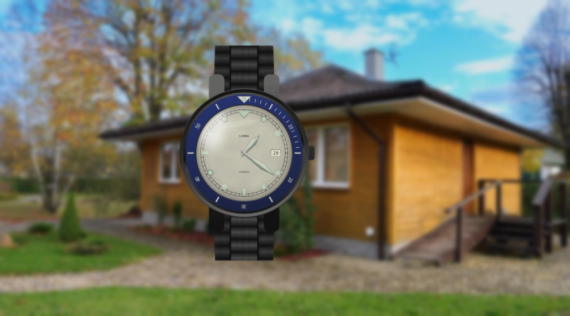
1:21
